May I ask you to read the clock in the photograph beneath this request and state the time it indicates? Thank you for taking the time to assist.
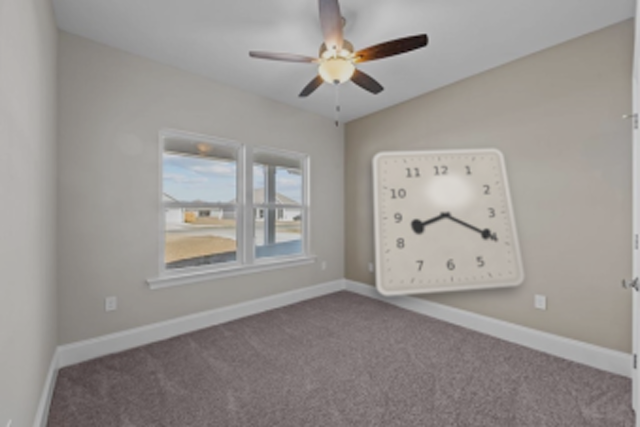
8:20
